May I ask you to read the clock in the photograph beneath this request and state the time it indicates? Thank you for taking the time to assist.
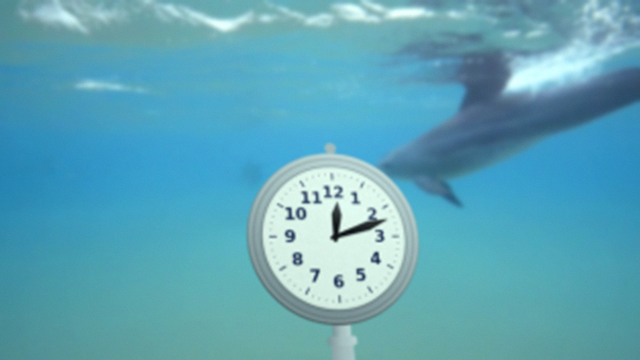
12:12
